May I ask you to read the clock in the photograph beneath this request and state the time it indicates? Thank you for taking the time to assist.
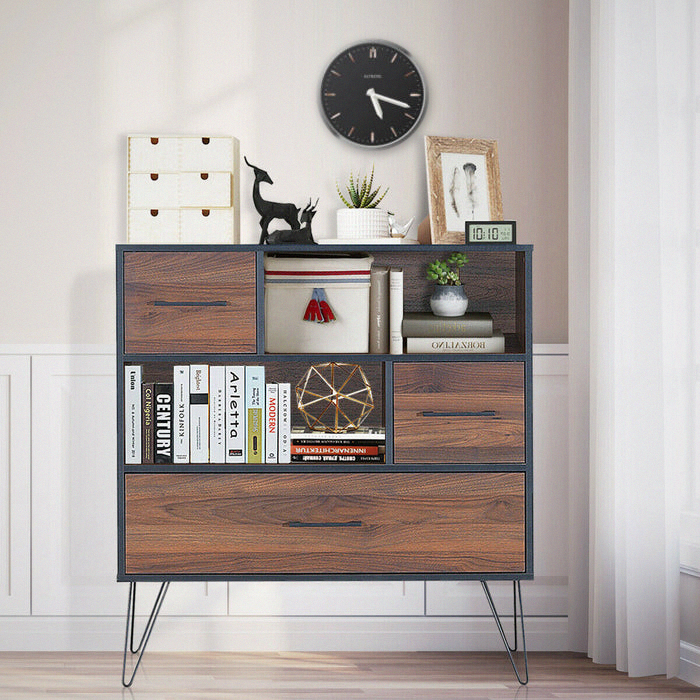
5:18
